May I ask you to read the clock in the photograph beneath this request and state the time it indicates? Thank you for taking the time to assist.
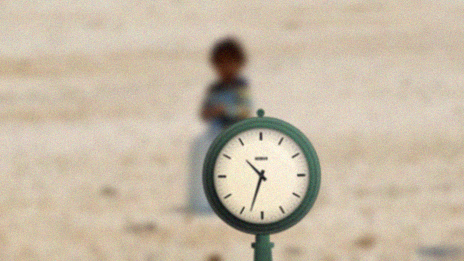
10:33
